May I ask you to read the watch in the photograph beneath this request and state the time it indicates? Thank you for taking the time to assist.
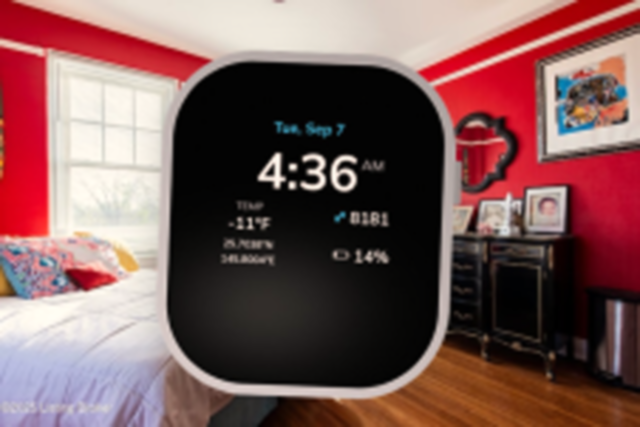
4:36
